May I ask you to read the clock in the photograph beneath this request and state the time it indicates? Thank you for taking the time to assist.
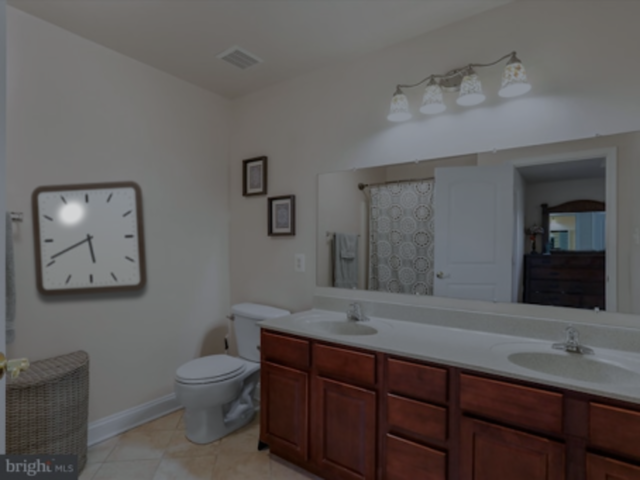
5:41
